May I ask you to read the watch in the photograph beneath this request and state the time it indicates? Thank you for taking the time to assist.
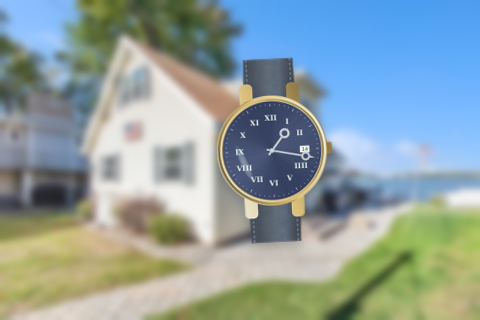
1:17
